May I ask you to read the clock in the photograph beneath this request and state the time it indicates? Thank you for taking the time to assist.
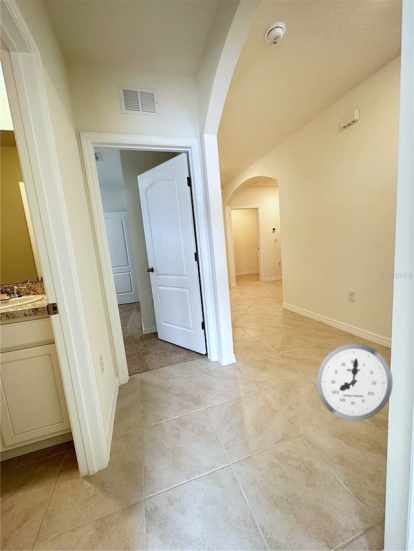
8:01
